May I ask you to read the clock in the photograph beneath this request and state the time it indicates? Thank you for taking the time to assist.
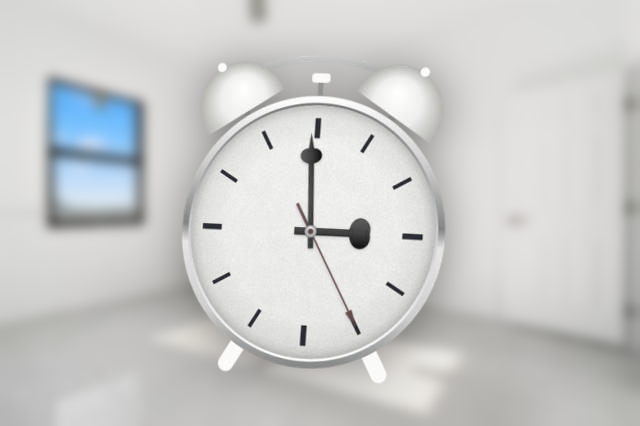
2:59:25
